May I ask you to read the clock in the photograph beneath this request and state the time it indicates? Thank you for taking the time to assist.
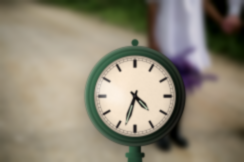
4:33
